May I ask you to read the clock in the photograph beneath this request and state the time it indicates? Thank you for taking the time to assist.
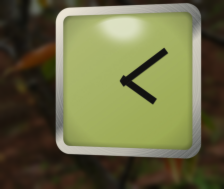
4:09
